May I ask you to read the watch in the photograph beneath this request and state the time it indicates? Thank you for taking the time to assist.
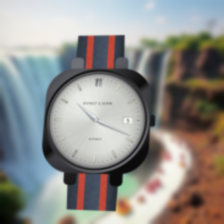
10:19
